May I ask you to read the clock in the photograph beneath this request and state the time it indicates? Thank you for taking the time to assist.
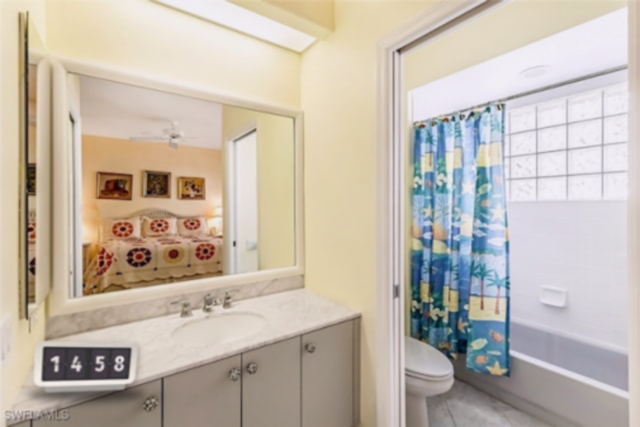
14:58
